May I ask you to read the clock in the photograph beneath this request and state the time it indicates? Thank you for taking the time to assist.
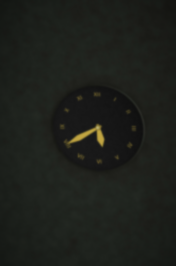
5:40
